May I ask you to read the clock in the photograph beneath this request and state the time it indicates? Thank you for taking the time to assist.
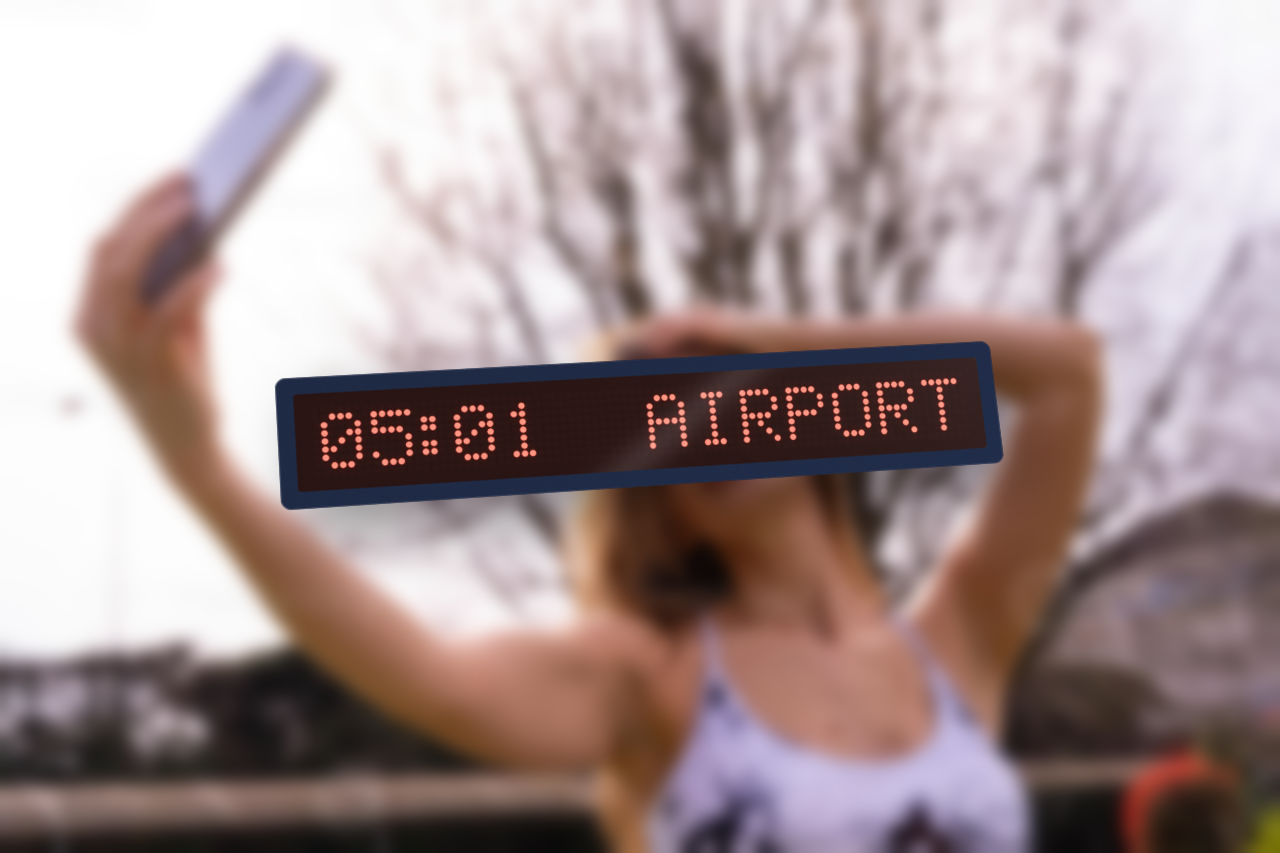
5:01
